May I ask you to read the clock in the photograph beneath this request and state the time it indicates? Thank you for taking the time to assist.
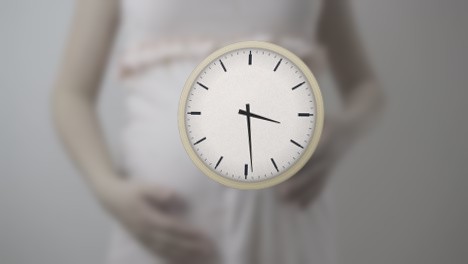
3:29
